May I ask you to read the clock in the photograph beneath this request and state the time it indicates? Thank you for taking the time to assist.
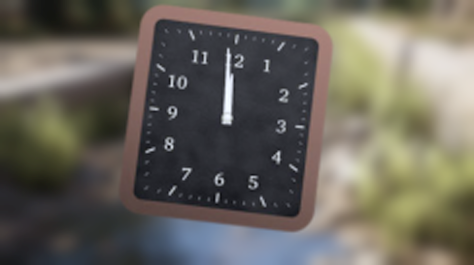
11:59
